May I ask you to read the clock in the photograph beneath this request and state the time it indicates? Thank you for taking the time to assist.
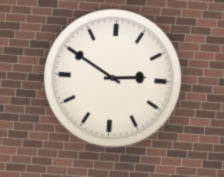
2:50
